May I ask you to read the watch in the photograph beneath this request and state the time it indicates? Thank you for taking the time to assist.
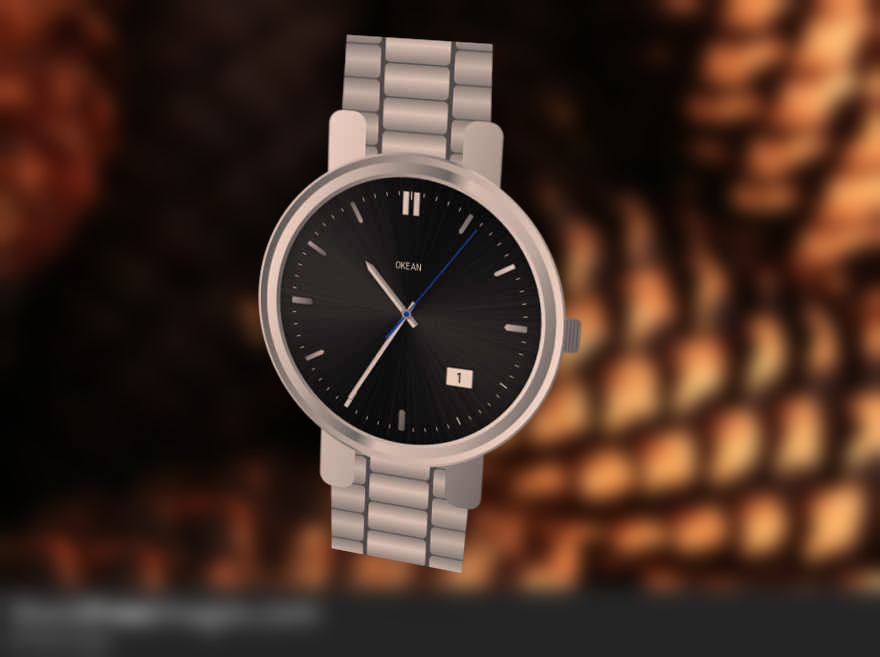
10:35:06
